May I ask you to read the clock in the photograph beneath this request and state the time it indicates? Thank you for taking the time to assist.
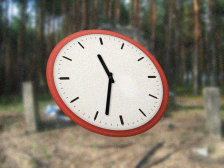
11:33
